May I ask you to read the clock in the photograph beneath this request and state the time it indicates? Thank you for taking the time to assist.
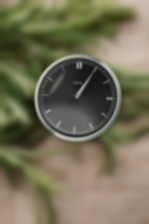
1:05
